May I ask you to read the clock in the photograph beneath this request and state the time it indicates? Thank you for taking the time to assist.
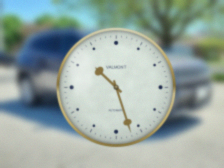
10:27
